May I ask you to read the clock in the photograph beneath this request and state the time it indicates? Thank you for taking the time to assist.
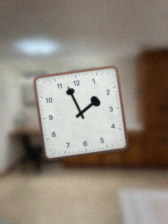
1:57
